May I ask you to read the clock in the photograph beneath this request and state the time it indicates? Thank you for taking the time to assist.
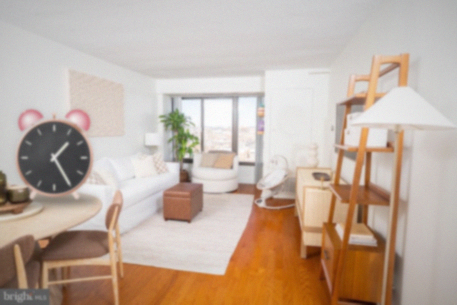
1:25
